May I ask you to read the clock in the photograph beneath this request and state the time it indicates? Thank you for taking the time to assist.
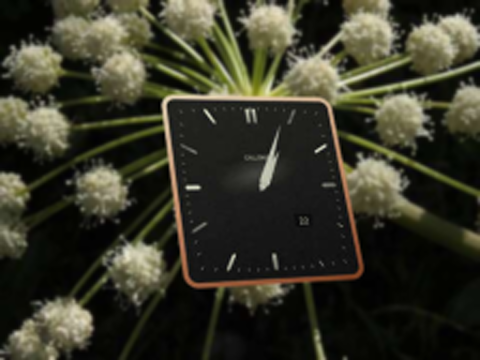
1:04
